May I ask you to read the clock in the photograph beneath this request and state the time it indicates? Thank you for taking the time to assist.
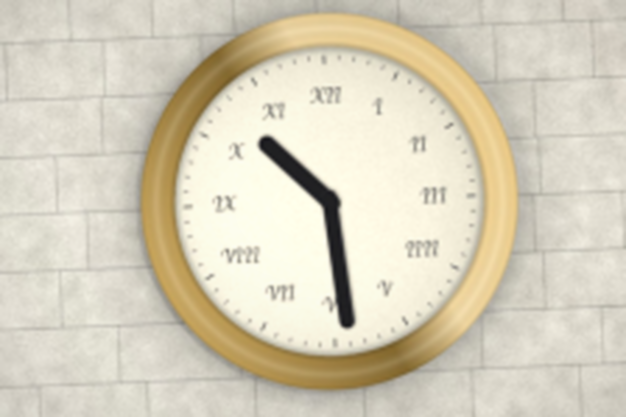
10:29
